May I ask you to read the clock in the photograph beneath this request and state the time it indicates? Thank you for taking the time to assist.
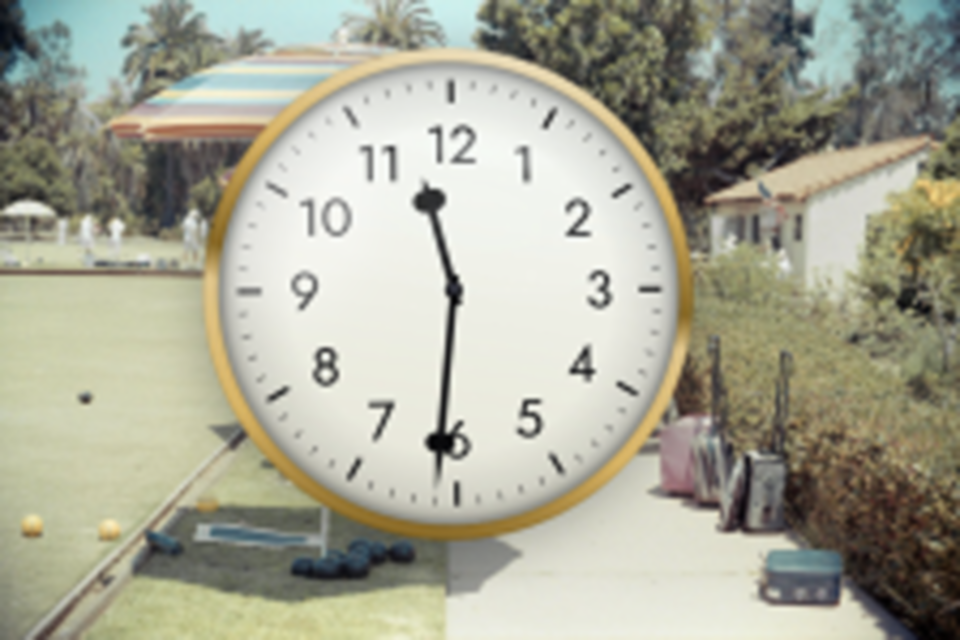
11:31
